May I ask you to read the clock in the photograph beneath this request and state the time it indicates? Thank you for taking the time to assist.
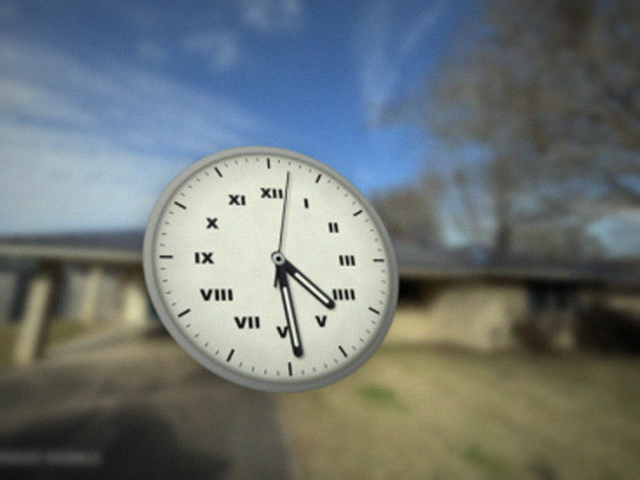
4:29:02
